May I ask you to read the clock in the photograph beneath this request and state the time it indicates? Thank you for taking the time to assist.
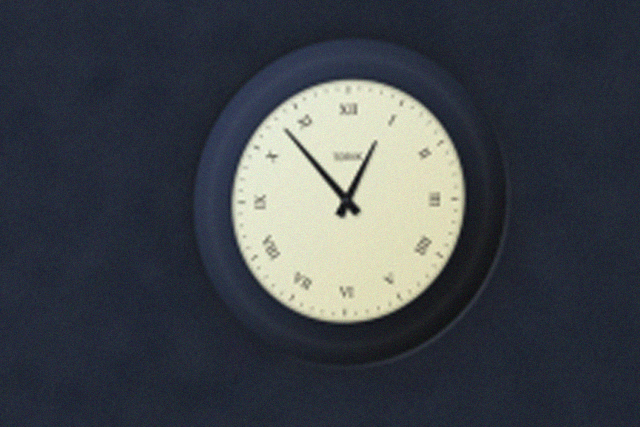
12:53
